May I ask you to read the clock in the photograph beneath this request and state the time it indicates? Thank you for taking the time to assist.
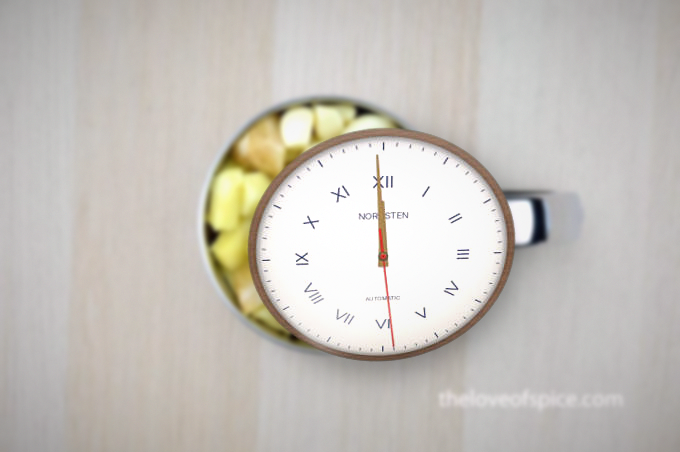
11:59:29
